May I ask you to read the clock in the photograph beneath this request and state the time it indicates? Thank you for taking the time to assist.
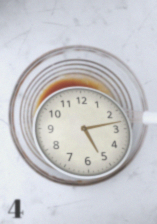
5:13
